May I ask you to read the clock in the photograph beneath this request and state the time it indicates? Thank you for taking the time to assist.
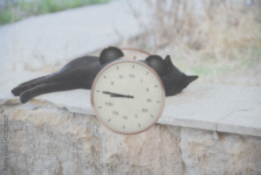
8:45
